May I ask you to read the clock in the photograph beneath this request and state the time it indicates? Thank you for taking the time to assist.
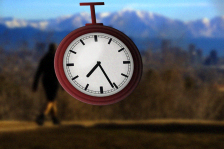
7:26
